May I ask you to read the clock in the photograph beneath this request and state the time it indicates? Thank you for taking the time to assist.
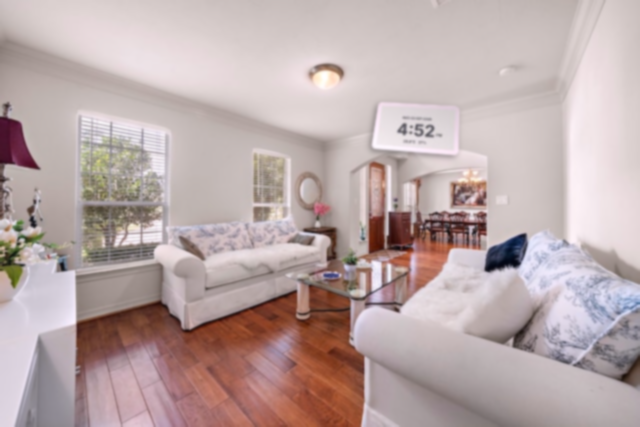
4:52
